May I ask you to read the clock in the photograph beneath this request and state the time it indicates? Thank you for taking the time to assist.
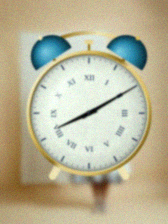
8:10
